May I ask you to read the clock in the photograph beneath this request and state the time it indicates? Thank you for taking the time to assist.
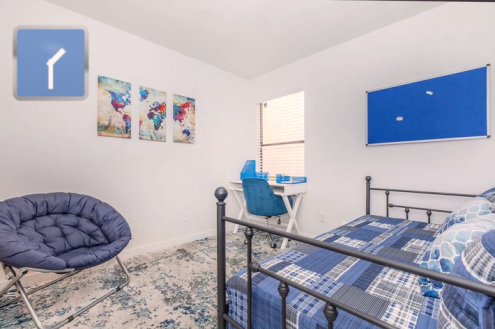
1:30
